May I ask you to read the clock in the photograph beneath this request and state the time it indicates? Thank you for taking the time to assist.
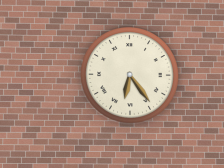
6:24
